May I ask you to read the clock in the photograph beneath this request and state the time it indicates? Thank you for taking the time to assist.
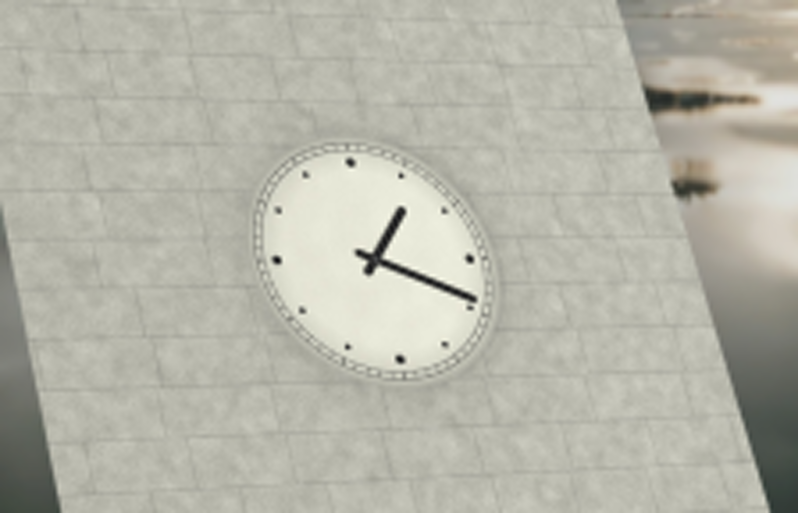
1:19
